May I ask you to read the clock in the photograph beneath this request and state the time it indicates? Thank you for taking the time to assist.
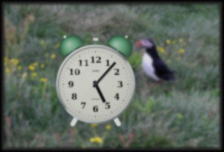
5:07
